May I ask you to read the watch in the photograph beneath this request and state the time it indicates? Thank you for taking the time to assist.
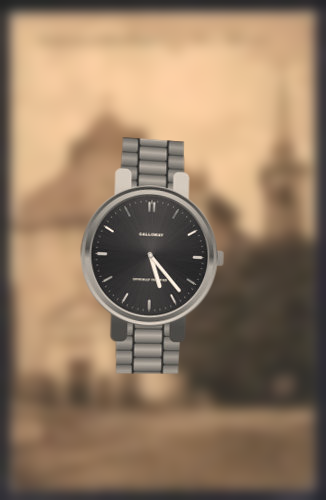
5:23
